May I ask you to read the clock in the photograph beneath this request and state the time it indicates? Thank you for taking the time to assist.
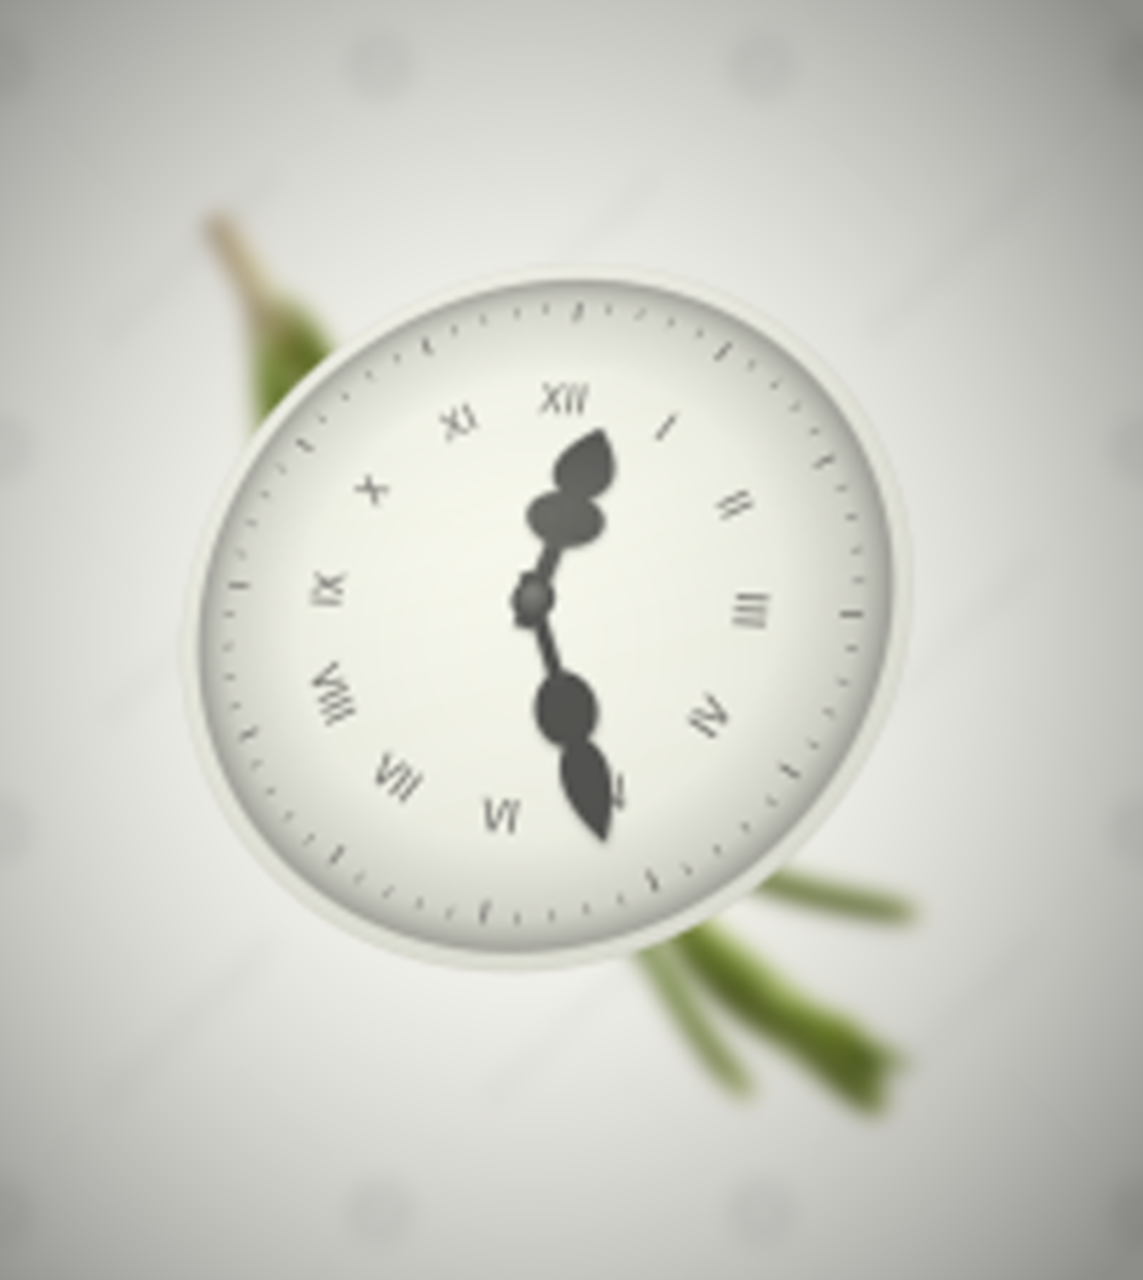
12:26
